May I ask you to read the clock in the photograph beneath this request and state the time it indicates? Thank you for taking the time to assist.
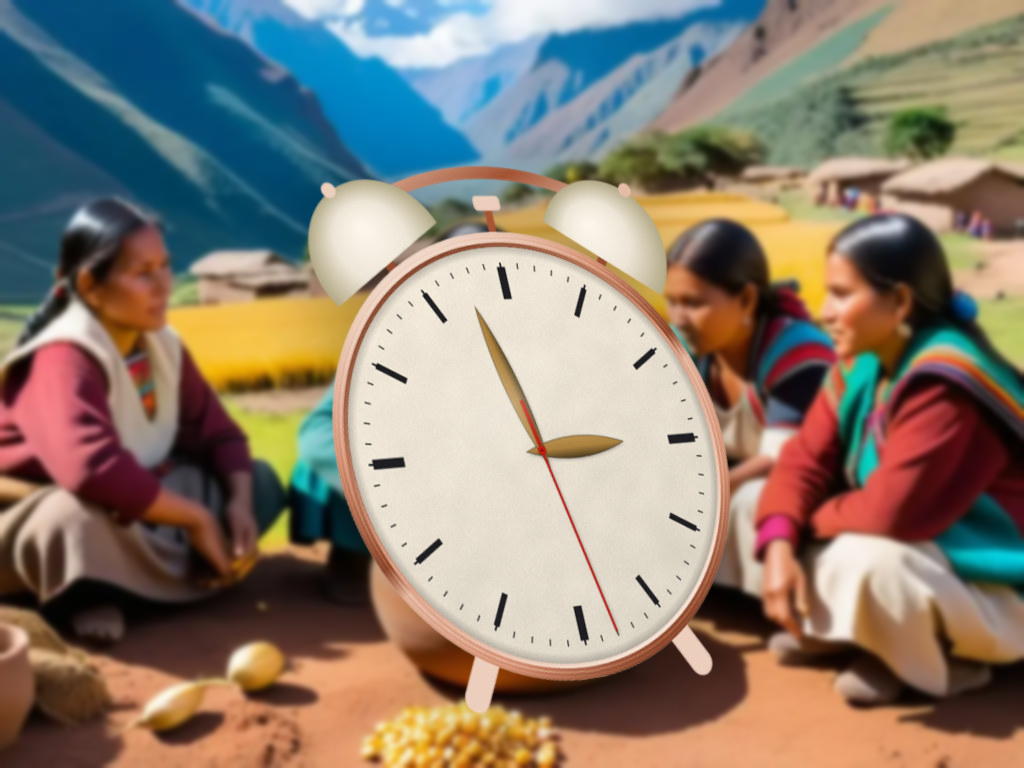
2:57:28
